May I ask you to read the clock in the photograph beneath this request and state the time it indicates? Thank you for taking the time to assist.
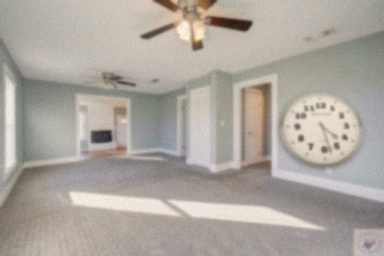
4:28
